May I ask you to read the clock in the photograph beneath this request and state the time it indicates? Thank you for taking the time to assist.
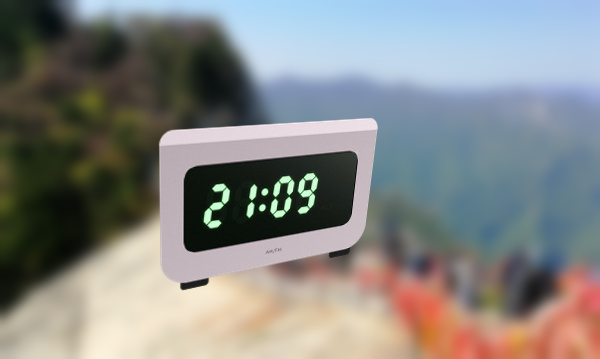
21:09
